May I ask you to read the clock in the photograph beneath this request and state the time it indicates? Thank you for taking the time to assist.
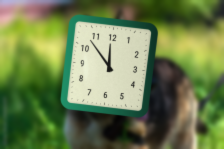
11:53
